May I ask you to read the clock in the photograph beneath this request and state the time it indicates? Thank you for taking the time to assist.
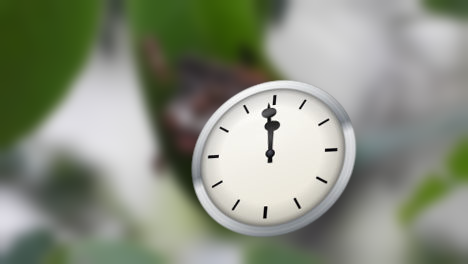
11:59
